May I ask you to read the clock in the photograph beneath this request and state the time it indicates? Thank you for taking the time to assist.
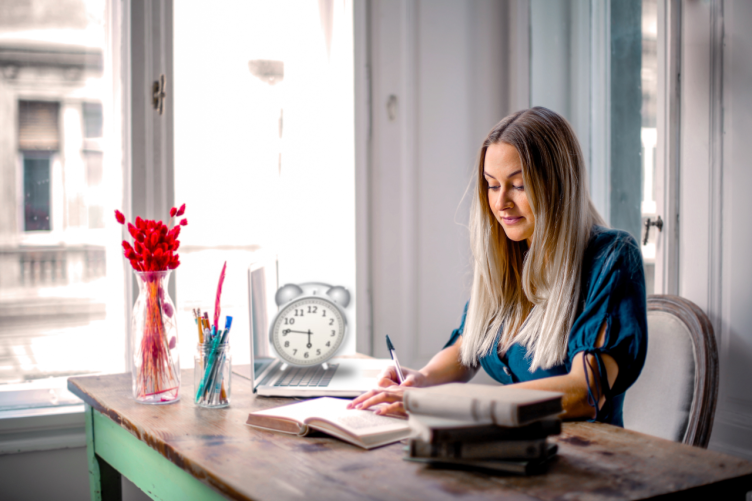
5:46
